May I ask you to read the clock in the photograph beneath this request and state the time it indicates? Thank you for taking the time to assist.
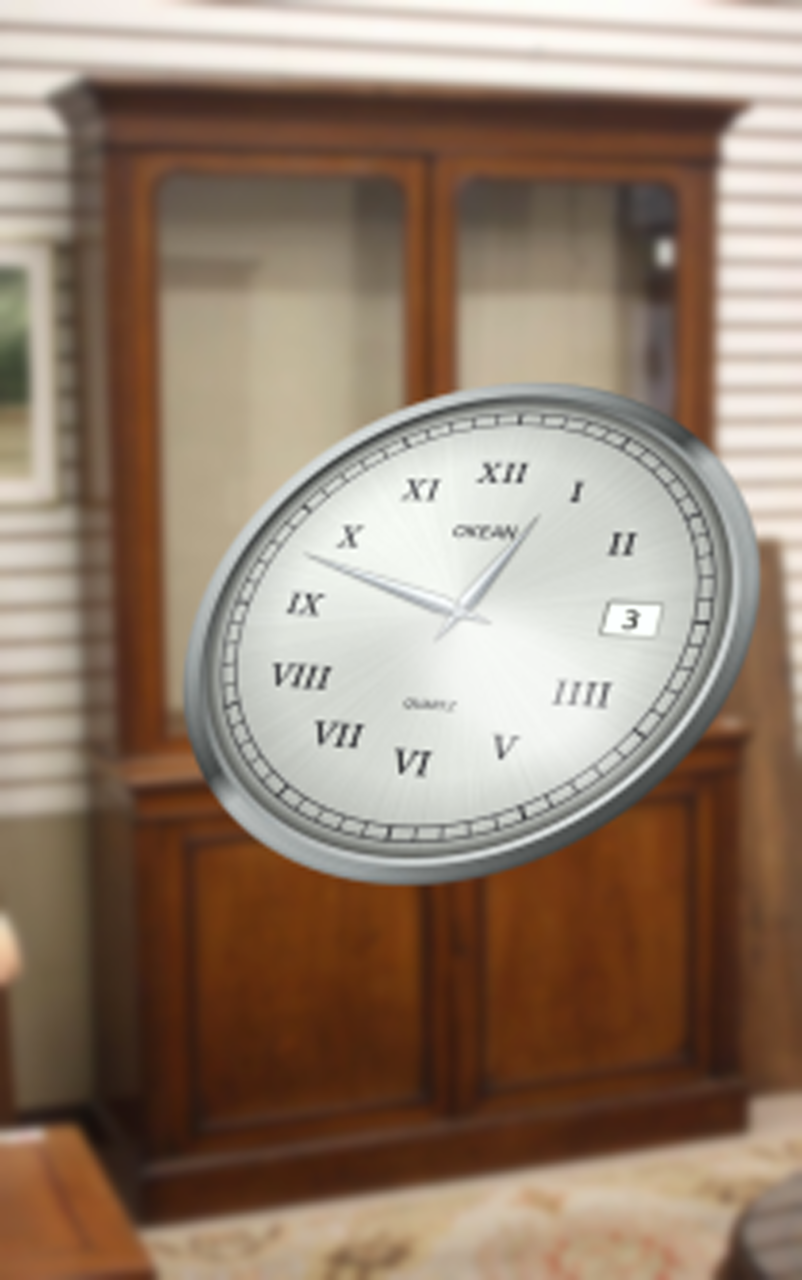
12:48
